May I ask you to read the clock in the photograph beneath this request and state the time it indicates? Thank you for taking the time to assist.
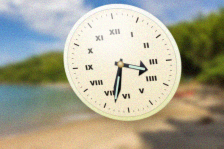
3:33
